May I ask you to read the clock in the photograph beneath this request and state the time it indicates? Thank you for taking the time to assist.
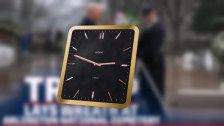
2:48
